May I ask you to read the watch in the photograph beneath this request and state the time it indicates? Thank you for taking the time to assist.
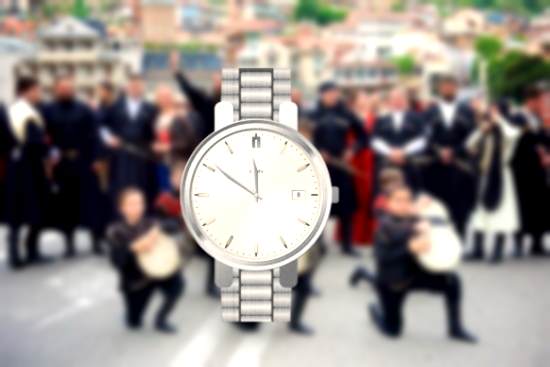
11:51
